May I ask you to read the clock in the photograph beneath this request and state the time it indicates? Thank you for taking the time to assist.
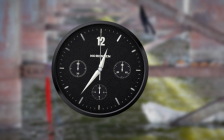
12:36
